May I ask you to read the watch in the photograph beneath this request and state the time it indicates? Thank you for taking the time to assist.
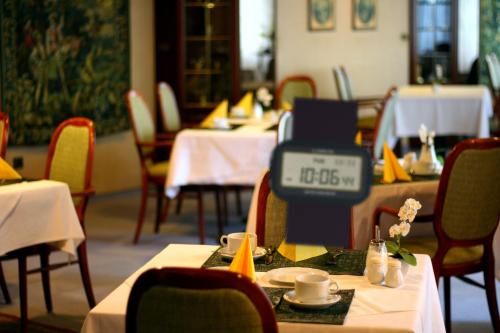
10:06
